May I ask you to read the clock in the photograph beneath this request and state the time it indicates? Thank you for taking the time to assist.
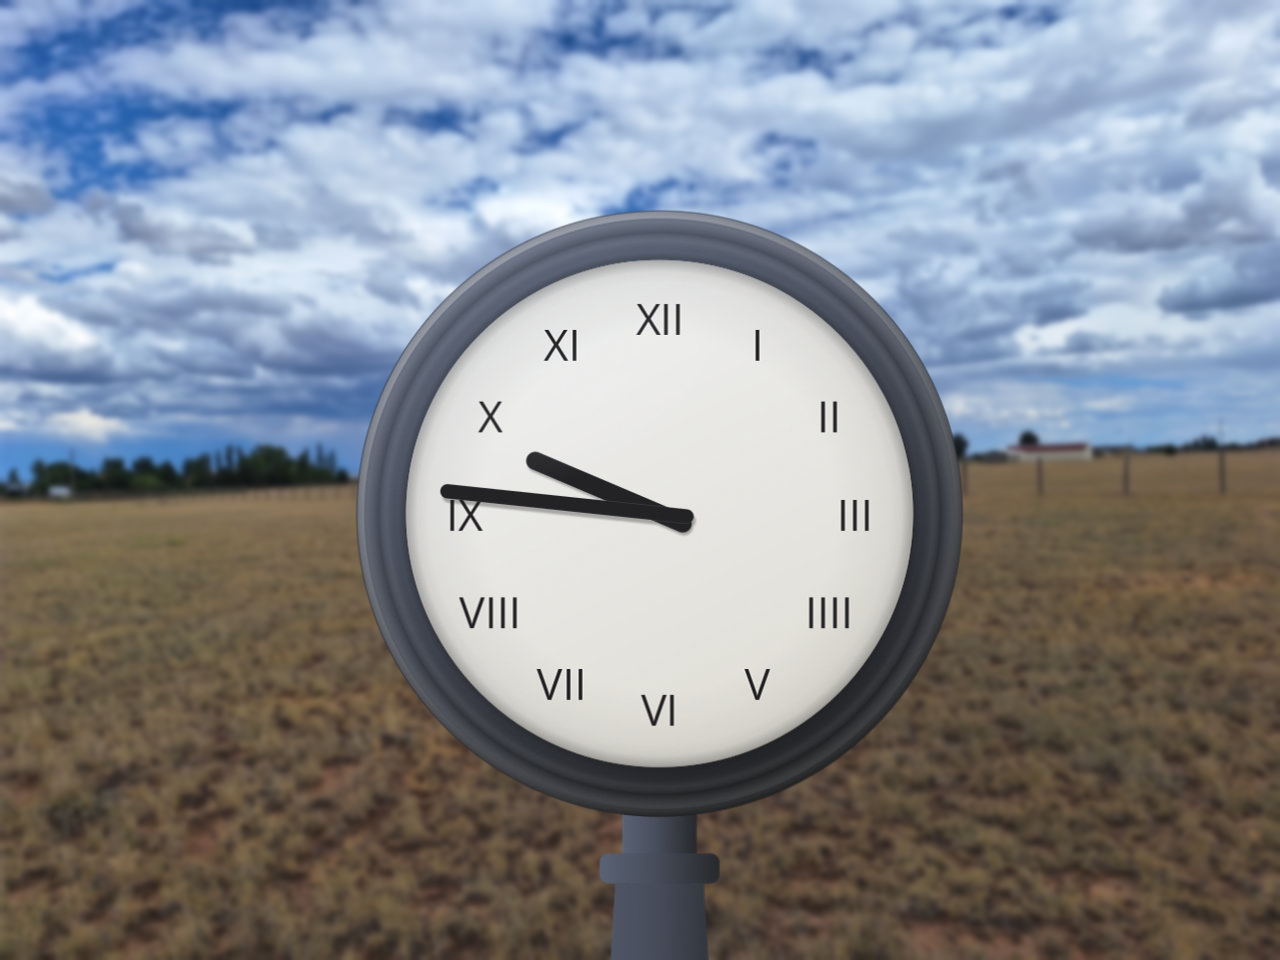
9:46
